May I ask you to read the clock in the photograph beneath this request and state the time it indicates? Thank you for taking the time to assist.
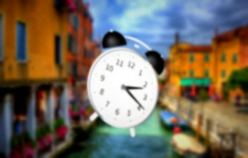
2:19
